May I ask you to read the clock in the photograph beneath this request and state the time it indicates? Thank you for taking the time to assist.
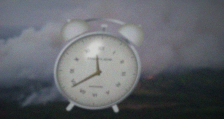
11:39
